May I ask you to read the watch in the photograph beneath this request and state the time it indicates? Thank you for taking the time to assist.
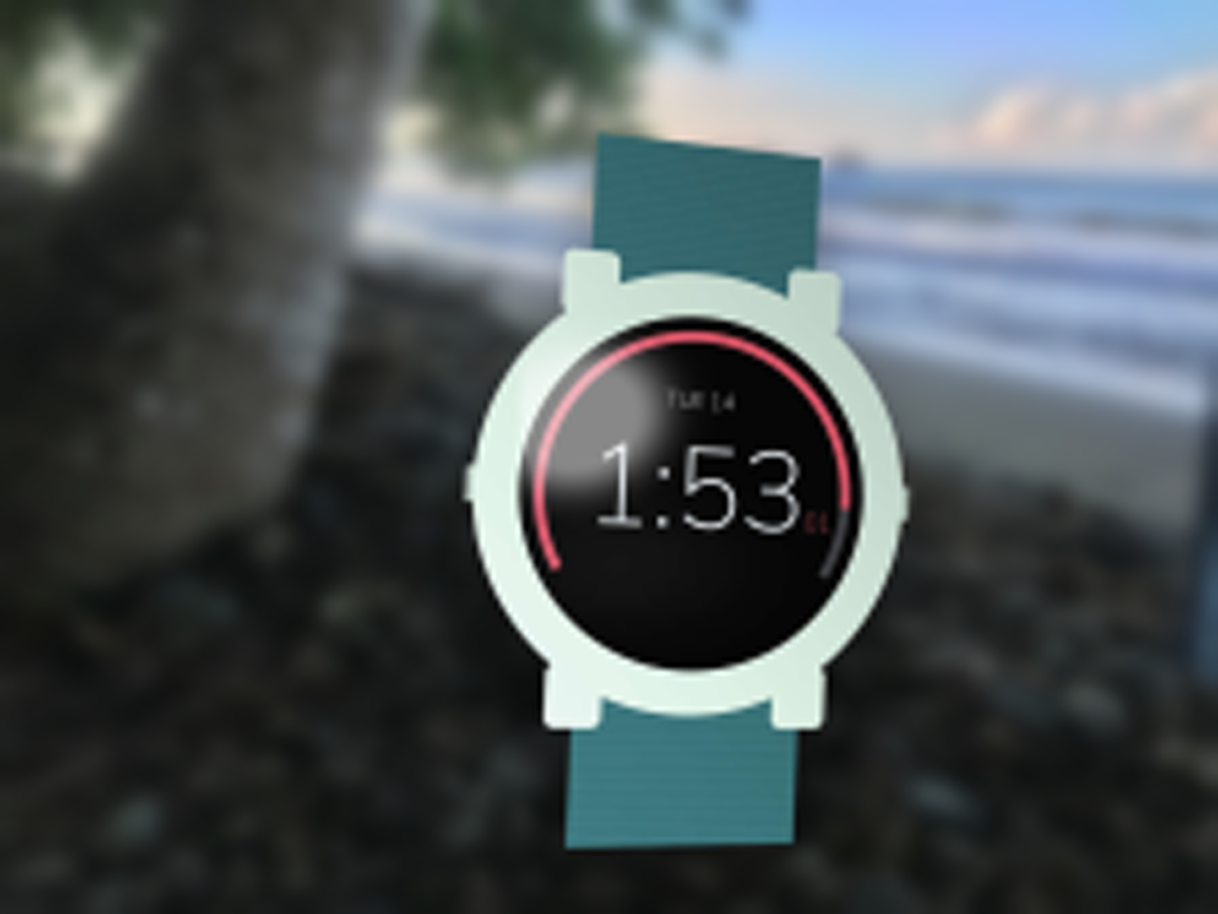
1:53
